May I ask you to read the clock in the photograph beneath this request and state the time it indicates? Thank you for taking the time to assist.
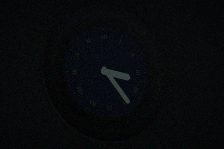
3:24
